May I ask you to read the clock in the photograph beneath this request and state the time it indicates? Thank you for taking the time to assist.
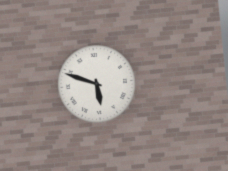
5:49
